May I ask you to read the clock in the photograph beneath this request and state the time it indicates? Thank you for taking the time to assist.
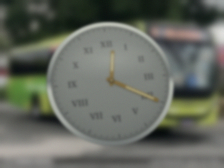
12:20
